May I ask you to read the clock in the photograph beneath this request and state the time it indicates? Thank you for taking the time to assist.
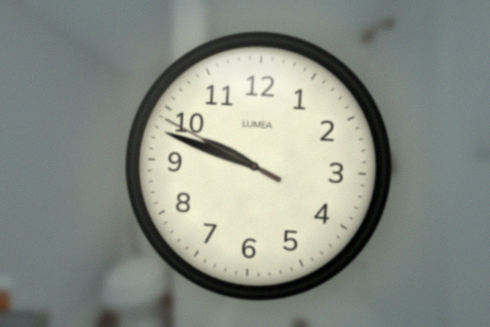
9:47:49
